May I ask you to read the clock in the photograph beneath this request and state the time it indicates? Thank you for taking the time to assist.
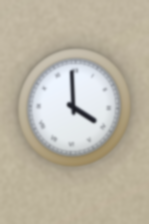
3:59
